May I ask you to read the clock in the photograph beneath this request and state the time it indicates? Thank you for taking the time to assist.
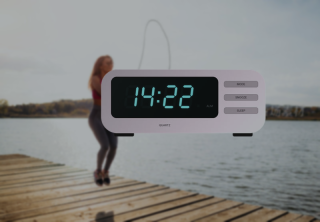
14:22
